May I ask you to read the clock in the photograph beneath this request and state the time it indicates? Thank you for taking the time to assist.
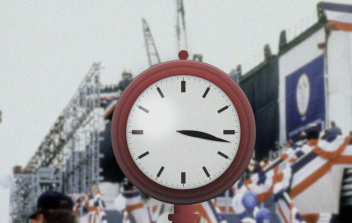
3:17
